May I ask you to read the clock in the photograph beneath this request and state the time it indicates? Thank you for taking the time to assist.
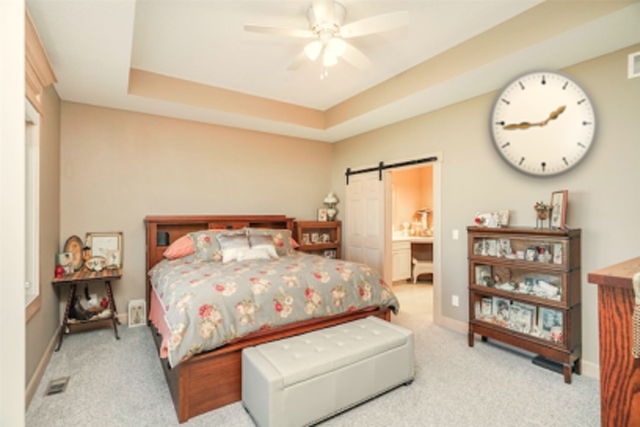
1:44
